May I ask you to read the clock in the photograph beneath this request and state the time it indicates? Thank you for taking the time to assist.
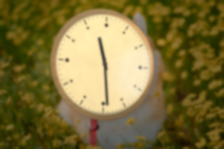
11:29
